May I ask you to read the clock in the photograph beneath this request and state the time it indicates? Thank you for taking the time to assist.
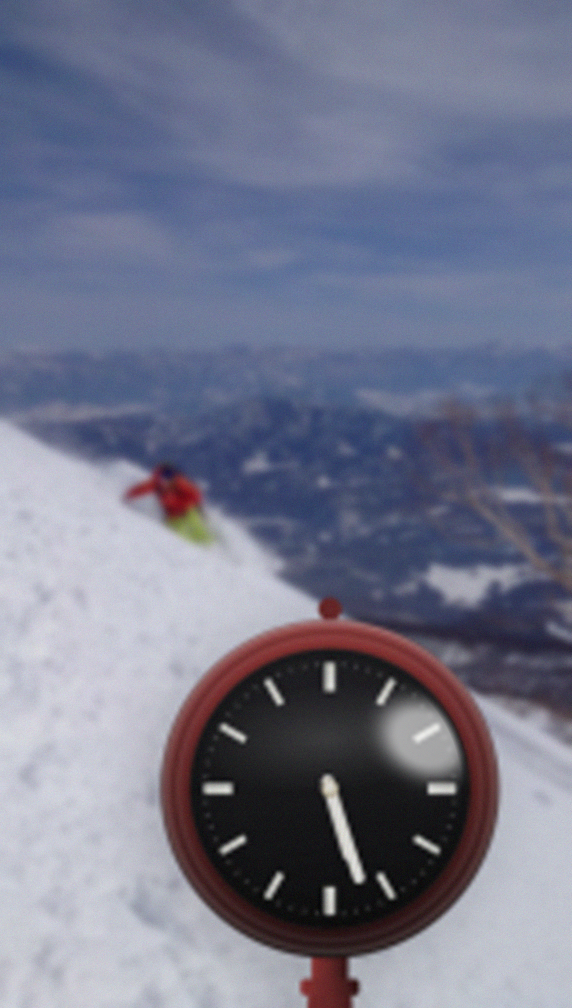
5:27
